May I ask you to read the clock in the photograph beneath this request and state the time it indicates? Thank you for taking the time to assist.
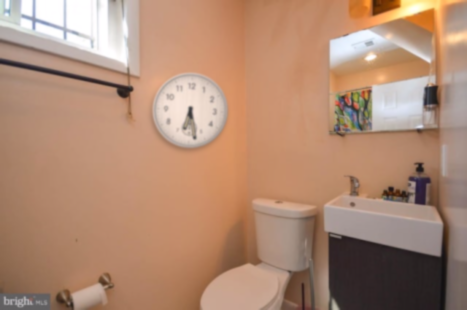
6:28
